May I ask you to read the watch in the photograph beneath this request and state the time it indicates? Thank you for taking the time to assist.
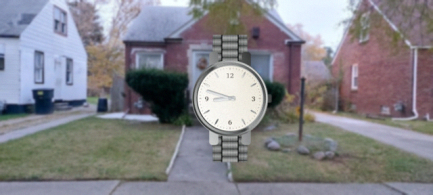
8:48
